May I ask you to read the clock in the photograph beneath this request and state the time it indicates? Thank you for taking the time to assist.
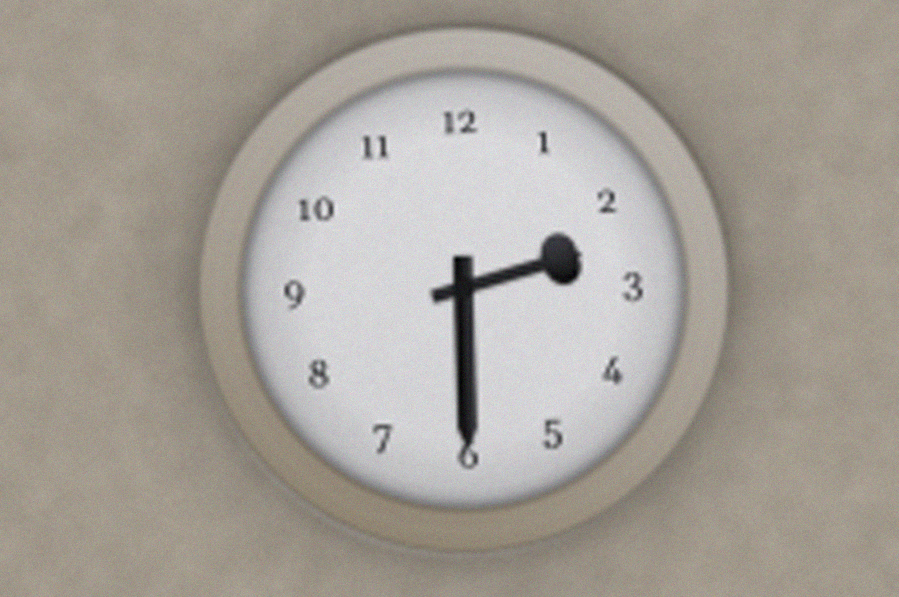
2:30
